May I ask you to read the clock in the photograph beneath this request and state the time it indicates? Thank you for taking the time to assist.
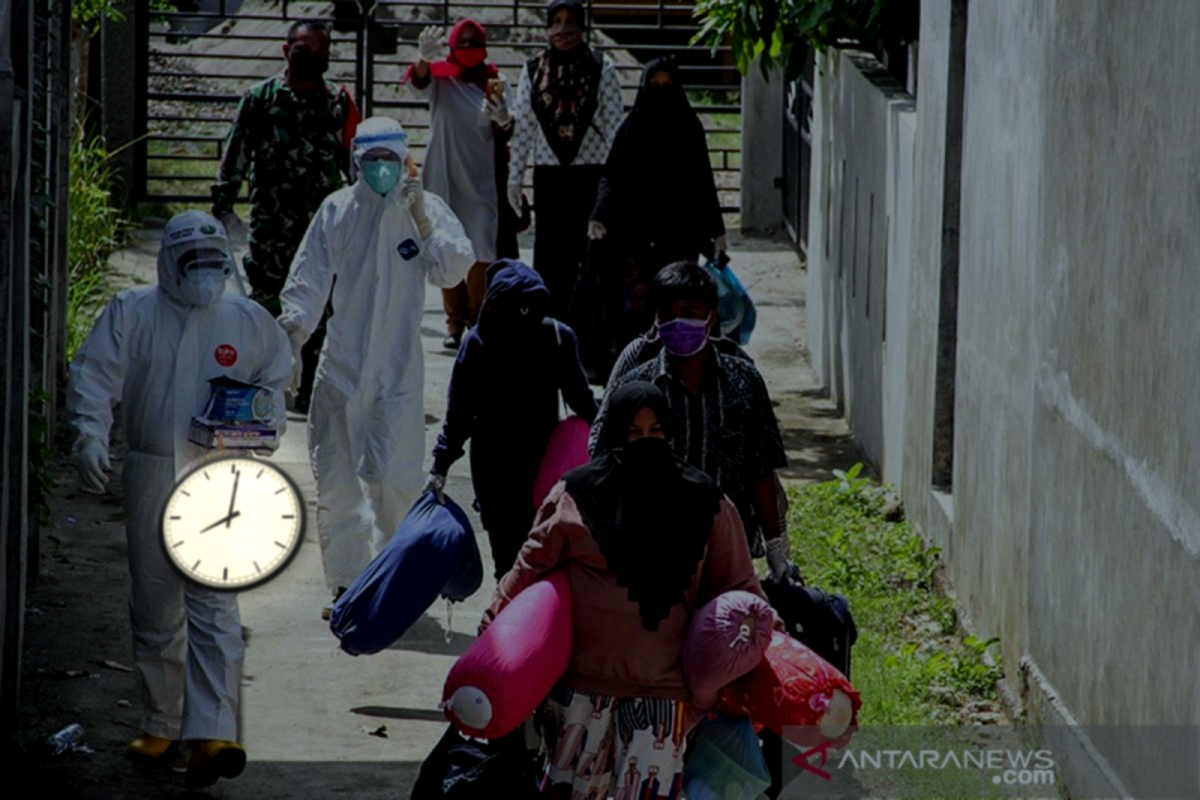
8:01
